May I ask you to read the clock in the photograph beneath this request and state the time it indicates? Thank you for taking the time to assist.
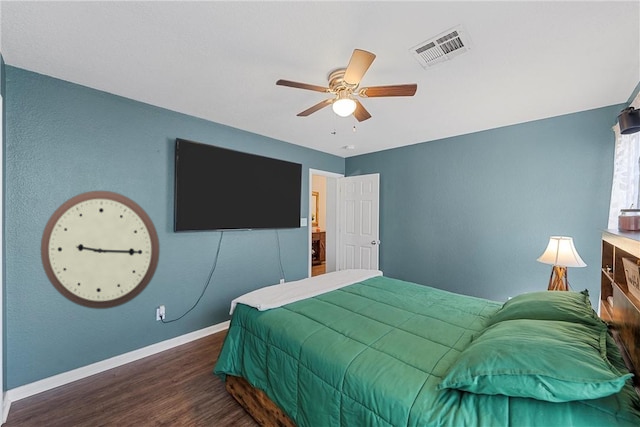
9:15
